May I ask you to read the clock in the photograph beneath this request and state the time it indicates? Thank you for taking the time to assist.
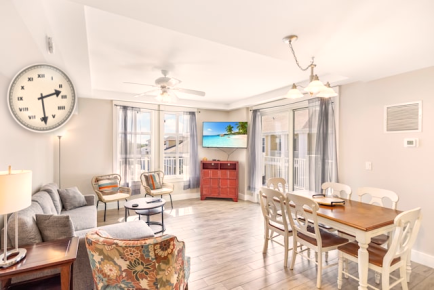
2:29
